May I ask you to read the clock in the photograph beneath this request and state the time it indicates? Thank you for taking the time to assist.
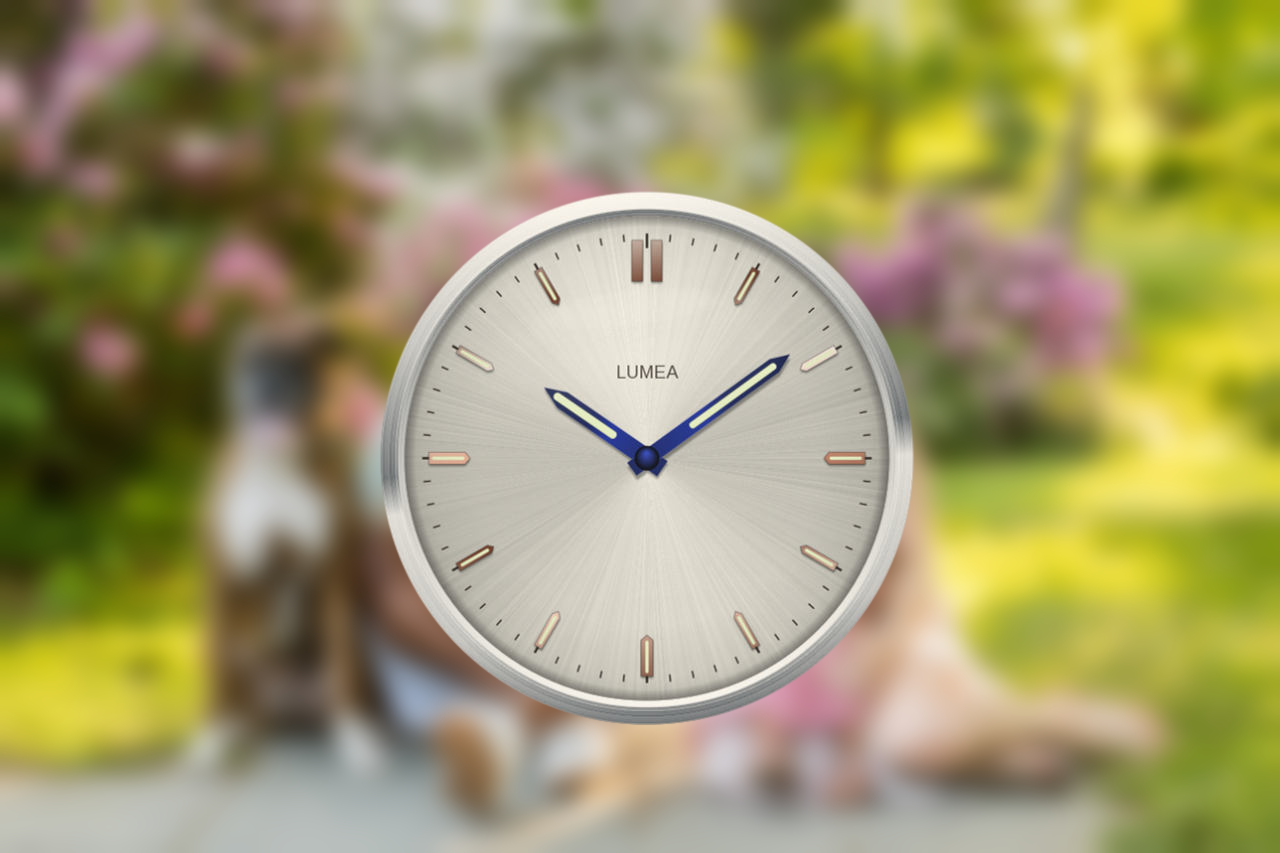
10:09
